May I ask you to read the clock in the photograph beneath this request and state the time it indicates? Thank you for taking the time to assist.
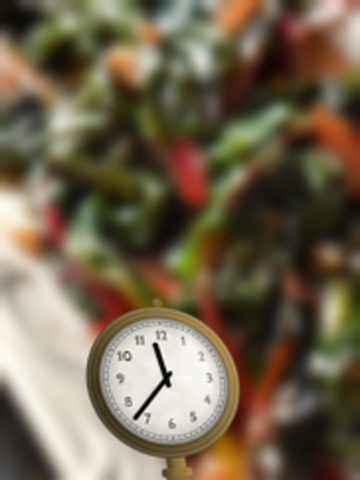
11:37
